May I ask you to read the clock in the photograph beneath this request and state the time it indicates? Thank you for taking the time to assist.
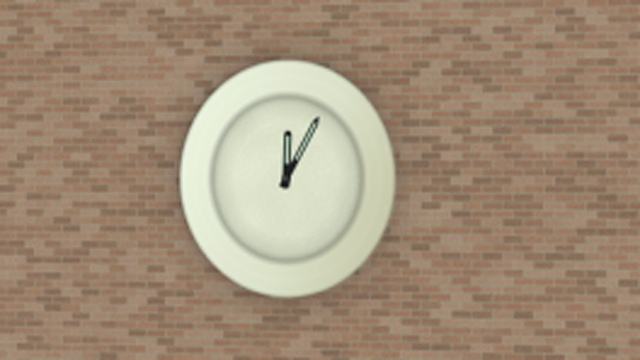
12:05
